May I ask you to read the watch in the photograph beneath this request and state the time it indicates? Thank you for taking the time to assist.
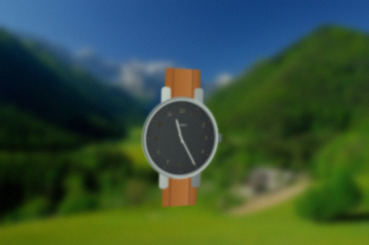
11:25
